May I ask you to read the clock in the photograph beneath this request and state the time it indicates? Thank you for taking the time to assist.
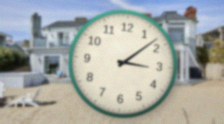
3:08
